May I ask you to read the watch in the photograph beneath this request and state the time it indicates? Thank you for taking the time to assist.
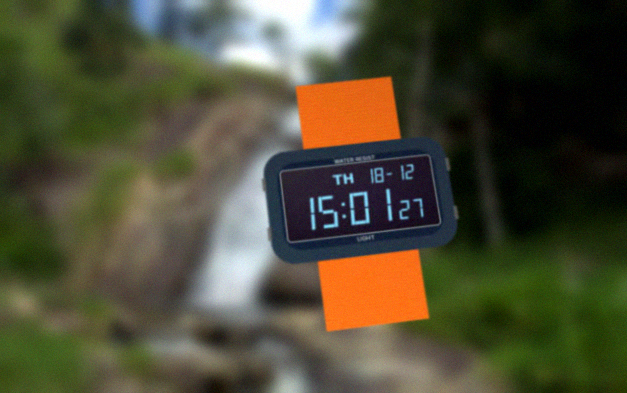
15:01:27
